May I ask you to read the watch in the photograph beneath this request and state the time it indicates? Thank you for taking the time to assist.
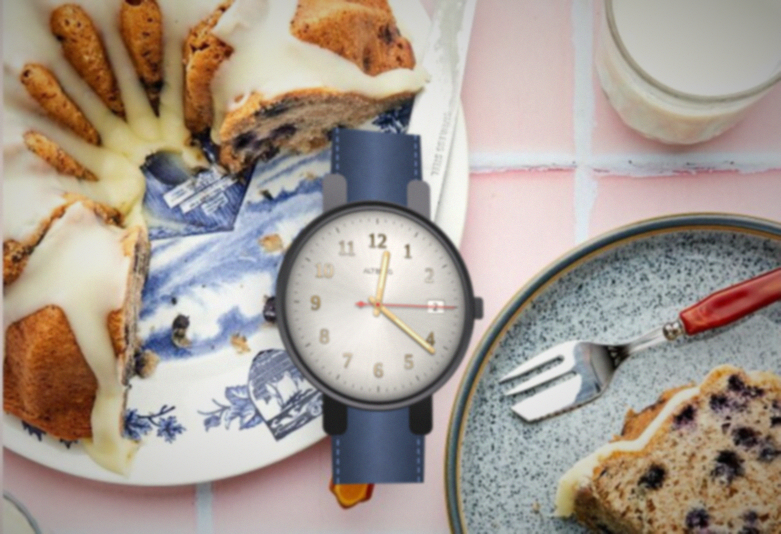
12:21:15
